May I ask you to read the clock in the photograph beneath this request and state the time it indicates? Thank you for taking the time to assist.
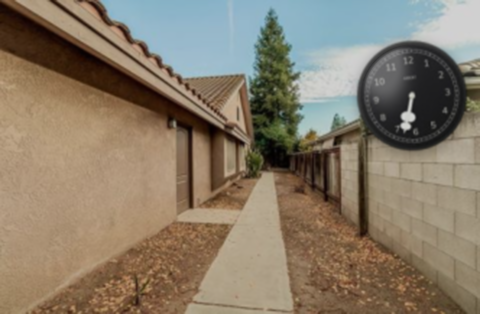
6:33
